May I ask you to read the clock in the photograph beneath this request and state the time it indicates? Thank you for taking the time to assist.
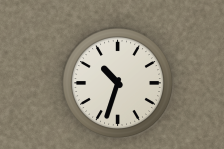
10:33
